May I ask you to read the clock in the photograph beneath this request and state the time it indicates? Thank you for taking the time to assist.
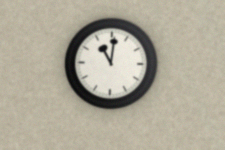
11:01
